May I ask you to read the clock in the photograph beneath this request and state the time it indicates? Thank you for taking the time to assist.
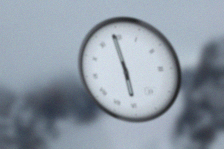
5:59
